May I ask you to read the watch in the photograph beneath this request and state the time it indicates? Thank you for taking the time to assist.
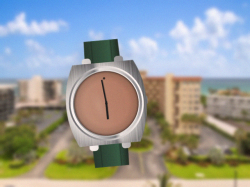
5:59
